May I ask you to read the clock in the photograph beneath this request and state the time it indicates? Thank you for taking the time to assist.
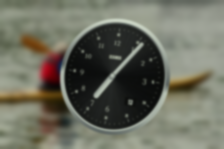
7:06
